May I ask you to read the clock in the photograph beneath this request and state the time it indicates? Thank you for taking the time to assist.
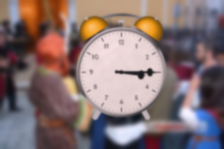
3:15
